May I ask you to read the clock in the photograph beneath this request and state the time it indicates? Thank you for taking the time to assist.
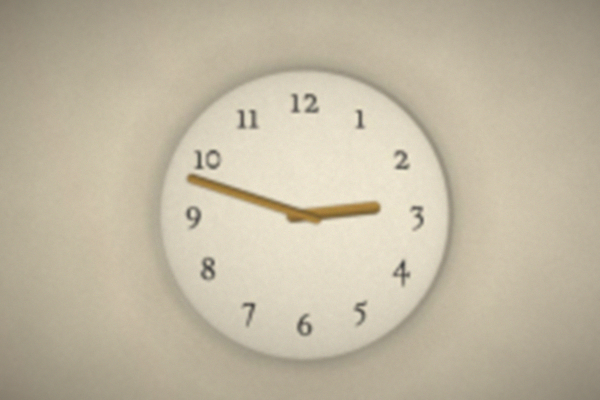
2:48
